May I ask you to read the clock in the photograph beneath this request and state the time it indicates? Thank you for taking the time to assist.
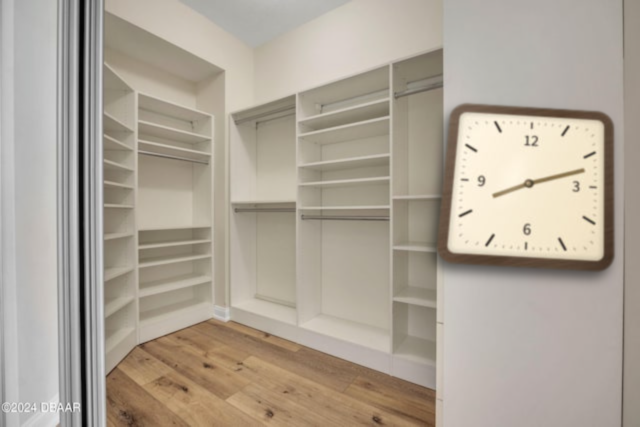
8:12
